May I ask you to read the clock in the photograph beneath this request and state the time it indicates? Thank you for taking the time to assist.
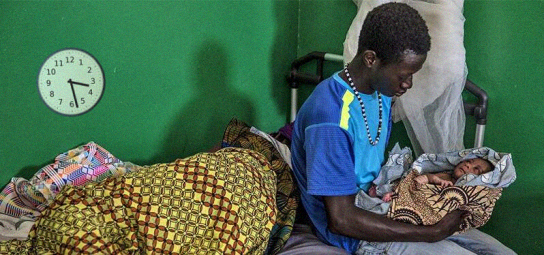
3:28
